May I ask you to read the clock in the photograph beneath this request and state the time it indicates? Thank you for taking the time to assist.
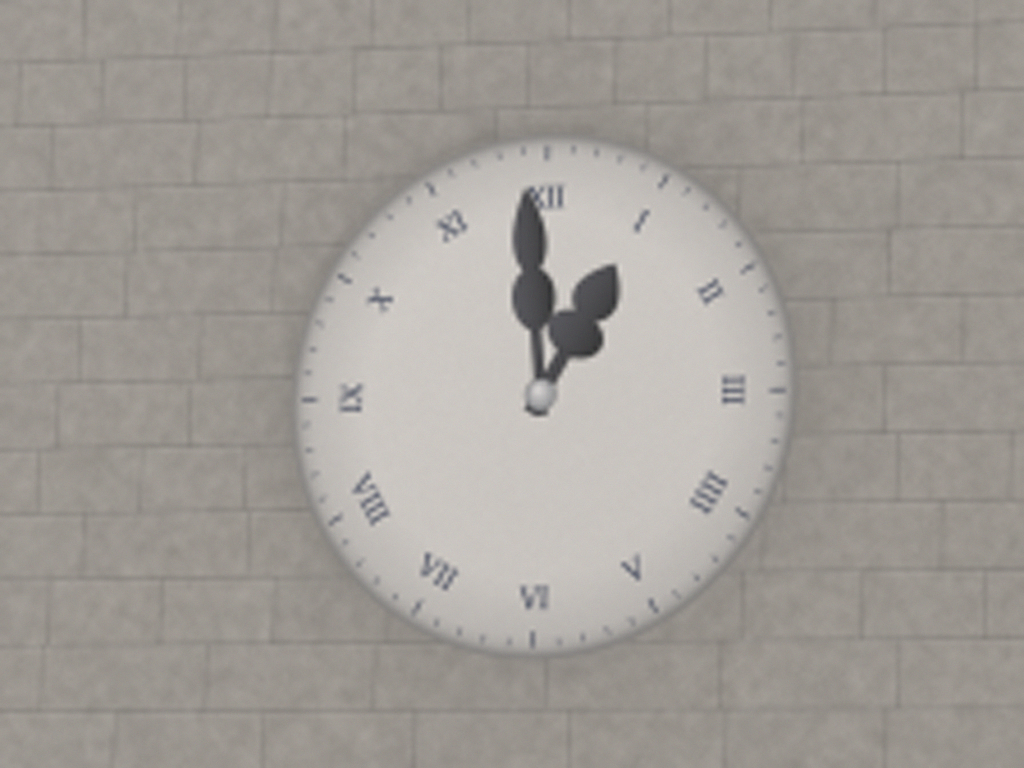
12:59
